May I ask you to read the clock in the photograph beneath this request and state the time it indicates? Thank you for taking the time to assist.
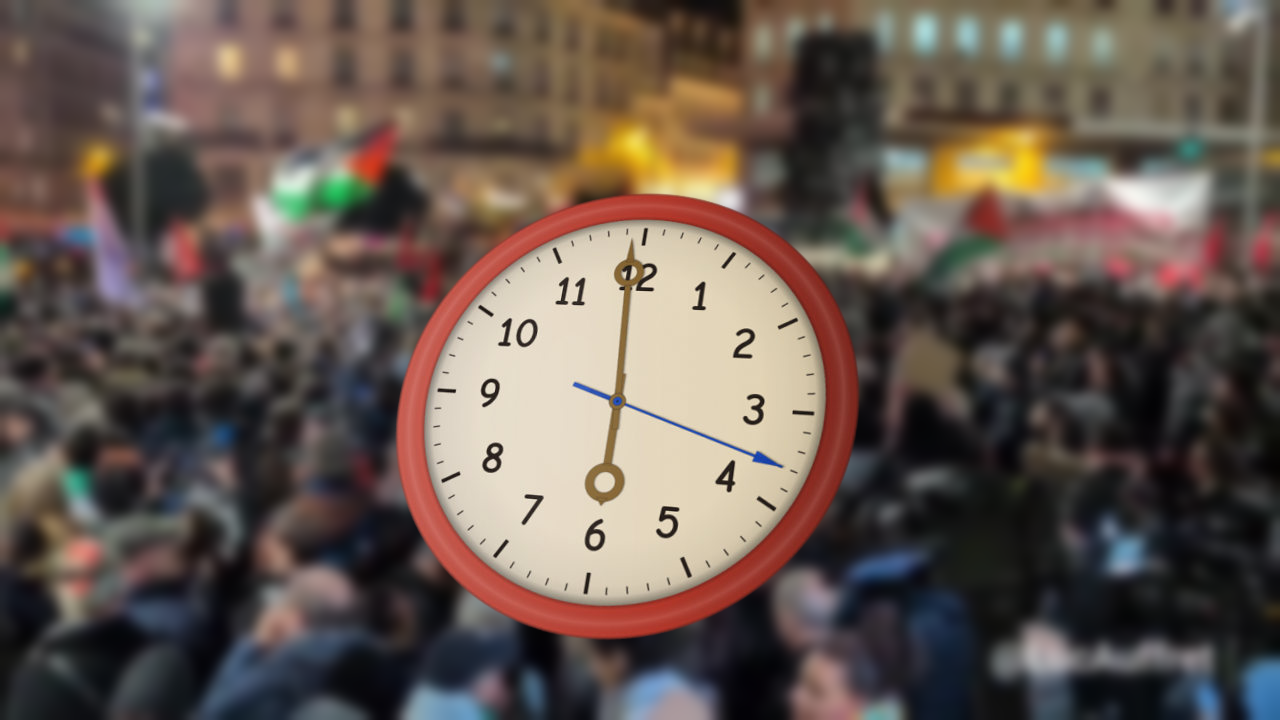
5:59:18
